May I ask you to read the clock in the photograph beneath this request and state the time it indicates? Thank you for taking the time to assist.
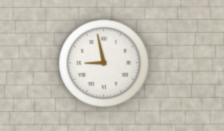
8:58
